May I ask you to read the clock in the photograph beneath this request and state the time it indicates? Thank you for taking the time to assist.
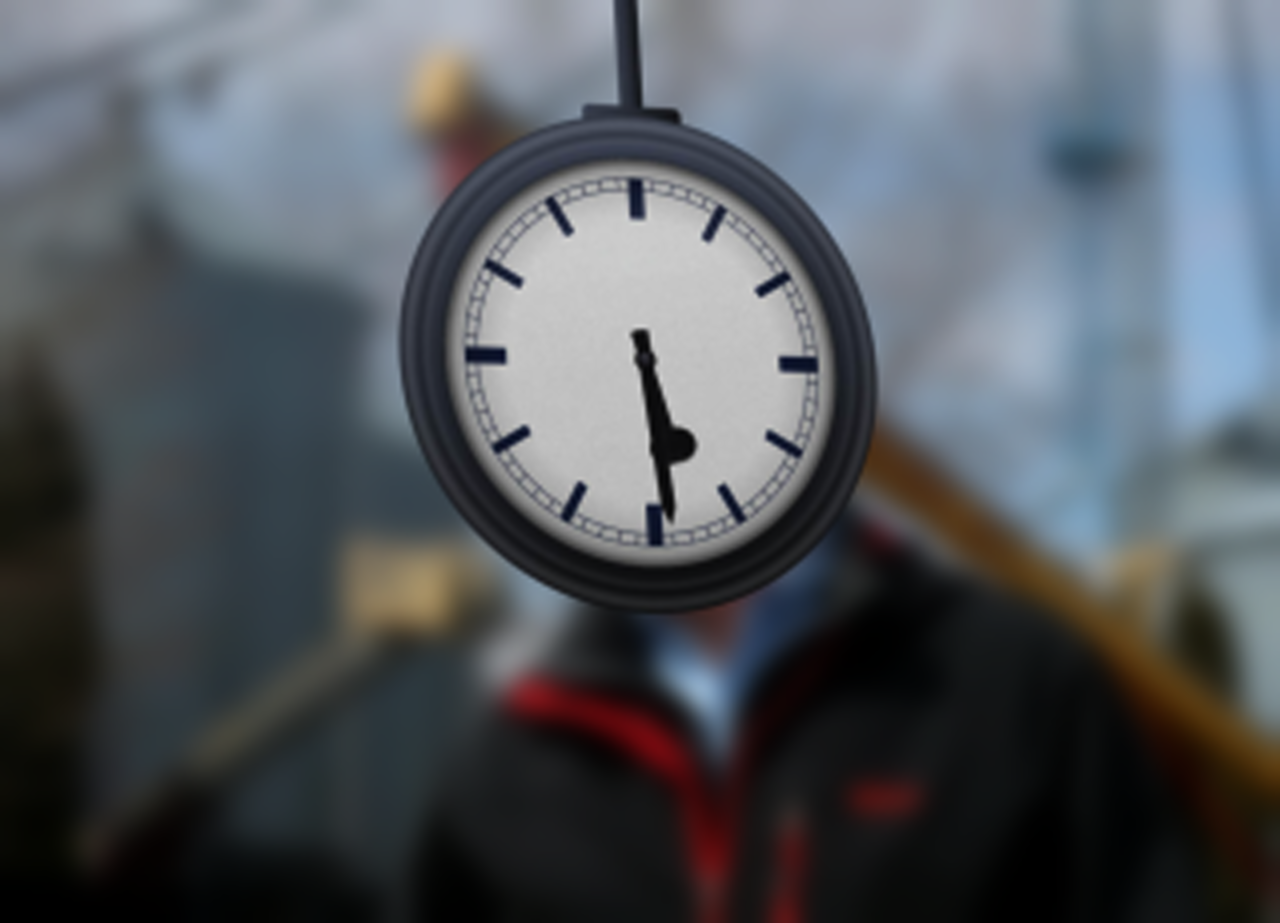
5:29
